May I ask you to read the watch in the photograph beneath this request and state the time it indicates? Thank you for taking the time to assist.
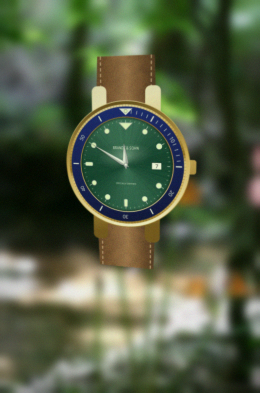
11:50
